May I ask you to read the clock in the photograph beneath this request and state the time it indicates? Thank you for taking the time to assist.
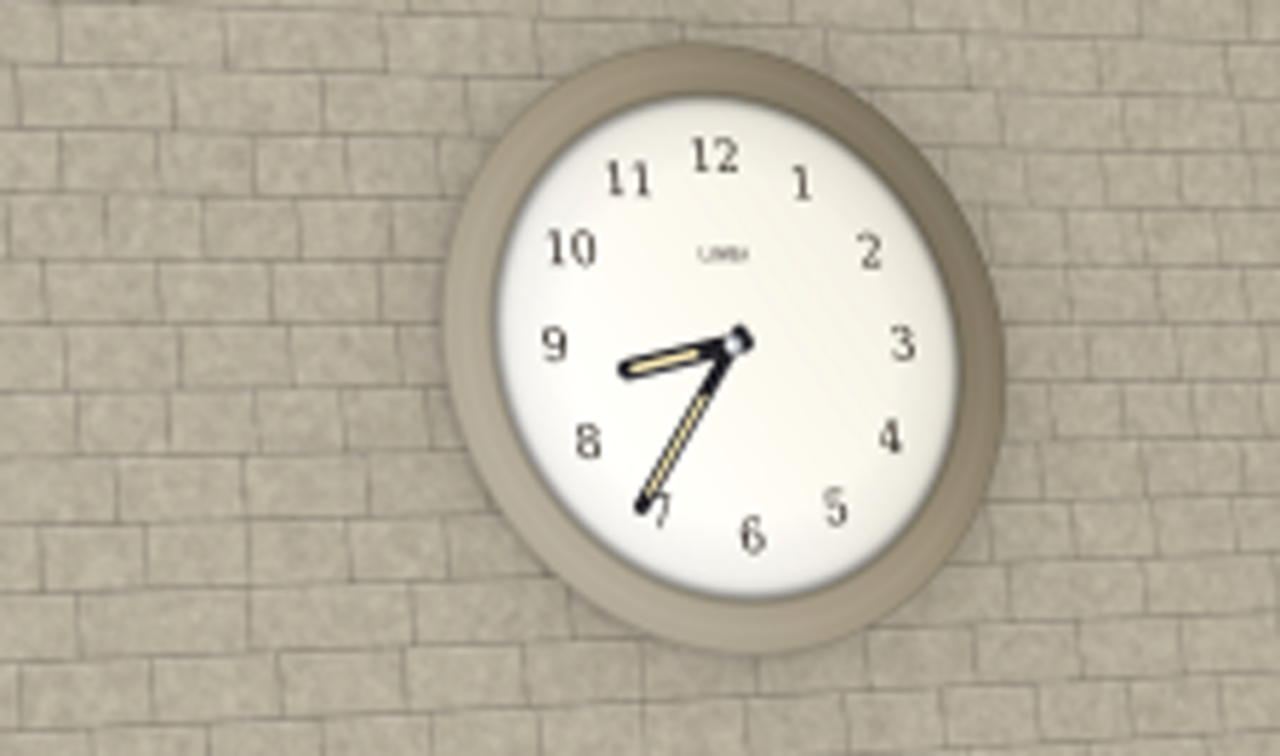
8:36
